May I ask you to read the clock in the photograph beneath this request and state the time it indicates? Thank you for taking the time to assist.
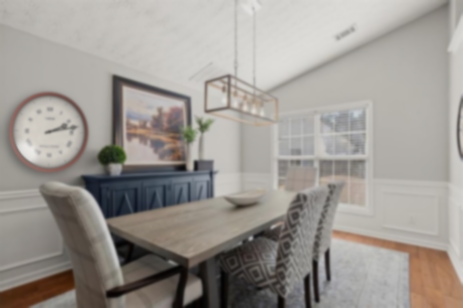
2:13
